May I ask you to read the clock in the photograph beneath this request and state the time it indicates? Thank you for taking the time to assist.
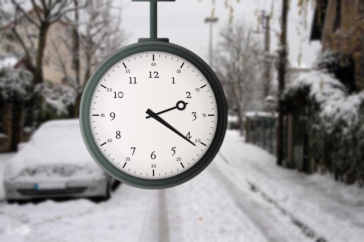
2:21
